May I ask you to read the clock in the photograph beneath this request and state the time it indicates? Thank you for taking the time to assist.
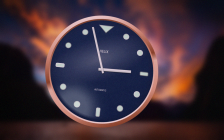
2:57
